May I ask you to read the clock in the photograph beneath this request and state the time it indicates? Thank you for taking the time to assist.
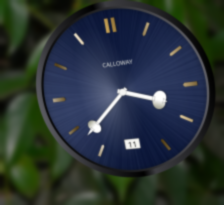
3:38
